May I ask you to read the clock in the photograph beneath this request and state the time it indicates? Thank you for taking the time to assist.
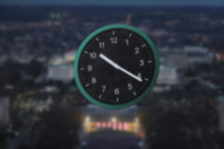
10:21
